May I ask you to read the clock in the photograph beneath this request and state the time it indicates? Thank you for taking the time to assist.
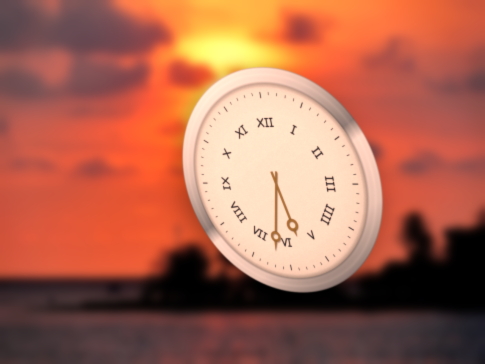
5:32
